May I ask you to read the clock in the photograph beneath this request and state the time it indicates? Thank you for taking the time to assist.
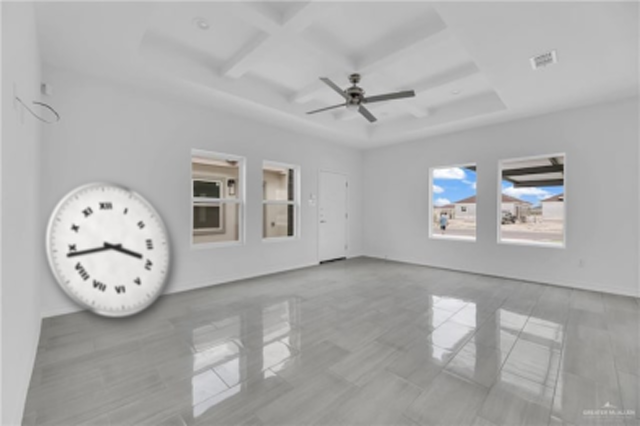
3:44
